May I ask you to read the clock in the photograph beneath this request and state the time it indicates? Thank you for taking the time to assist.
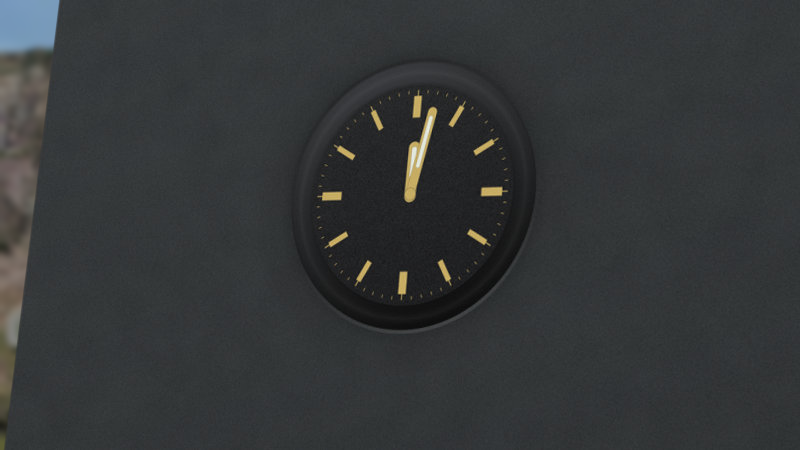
12:02
